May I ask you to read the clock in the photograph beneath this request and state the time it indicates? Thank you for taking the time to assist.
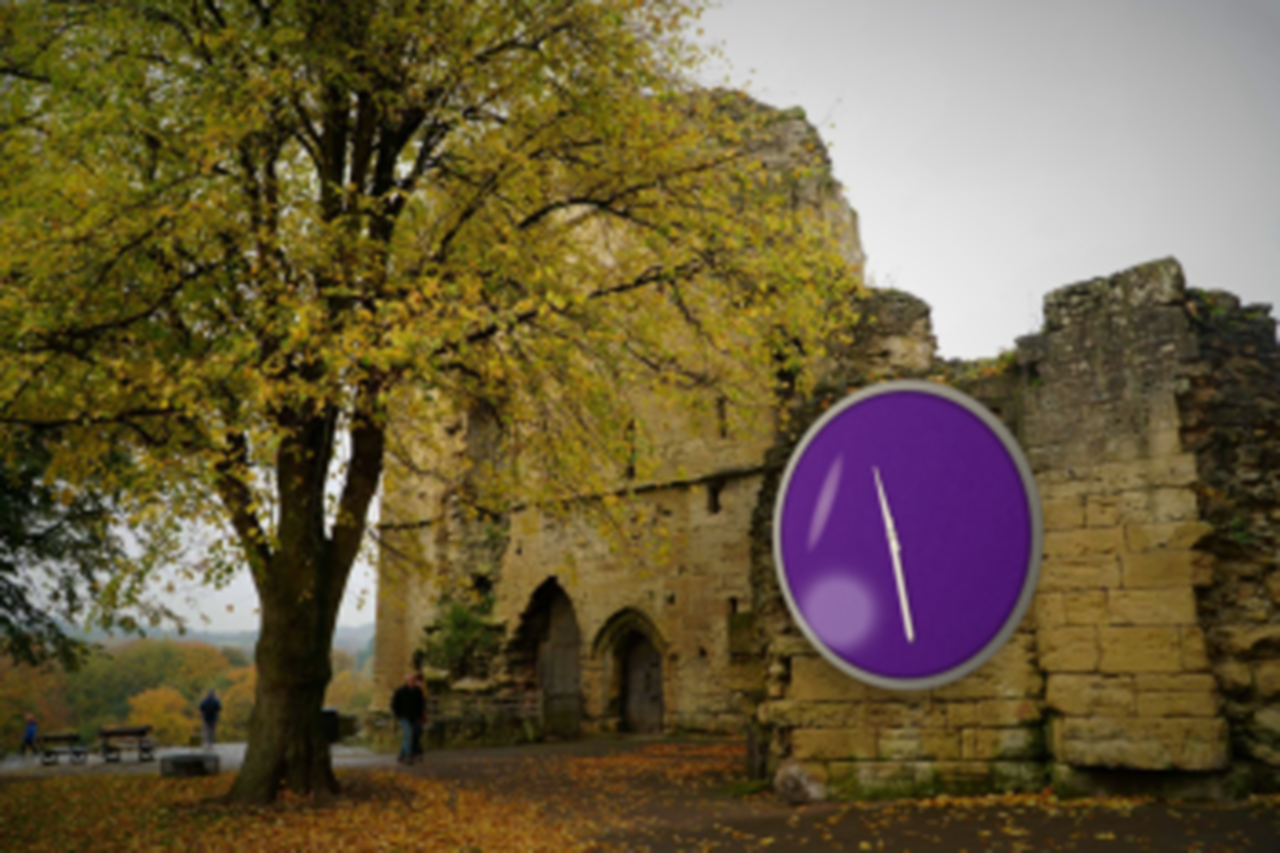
11:28
